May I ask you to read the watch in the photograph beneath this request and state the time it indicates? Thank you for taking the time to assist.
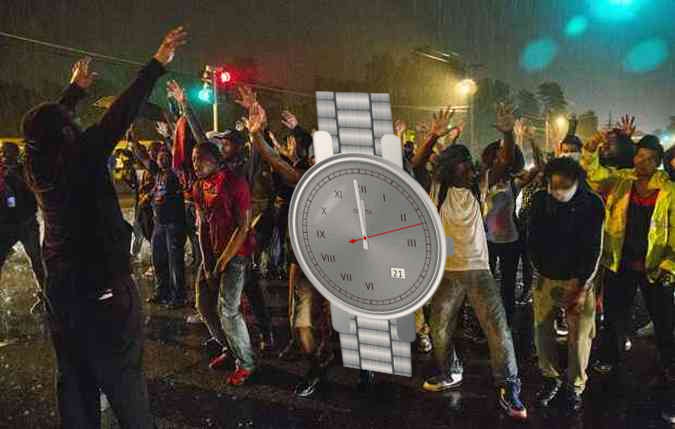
11:59:12
